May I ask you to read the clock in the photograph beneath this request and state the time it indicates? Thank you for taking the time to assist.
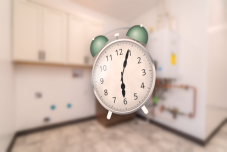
6:04
